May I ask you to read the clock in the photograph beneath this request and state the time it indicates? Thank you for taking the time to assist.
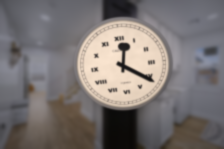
12:21
